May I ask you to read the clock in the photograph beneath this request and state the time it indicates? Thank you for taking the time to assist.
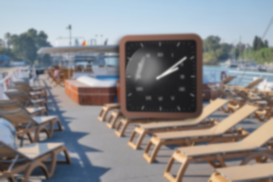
2:09
